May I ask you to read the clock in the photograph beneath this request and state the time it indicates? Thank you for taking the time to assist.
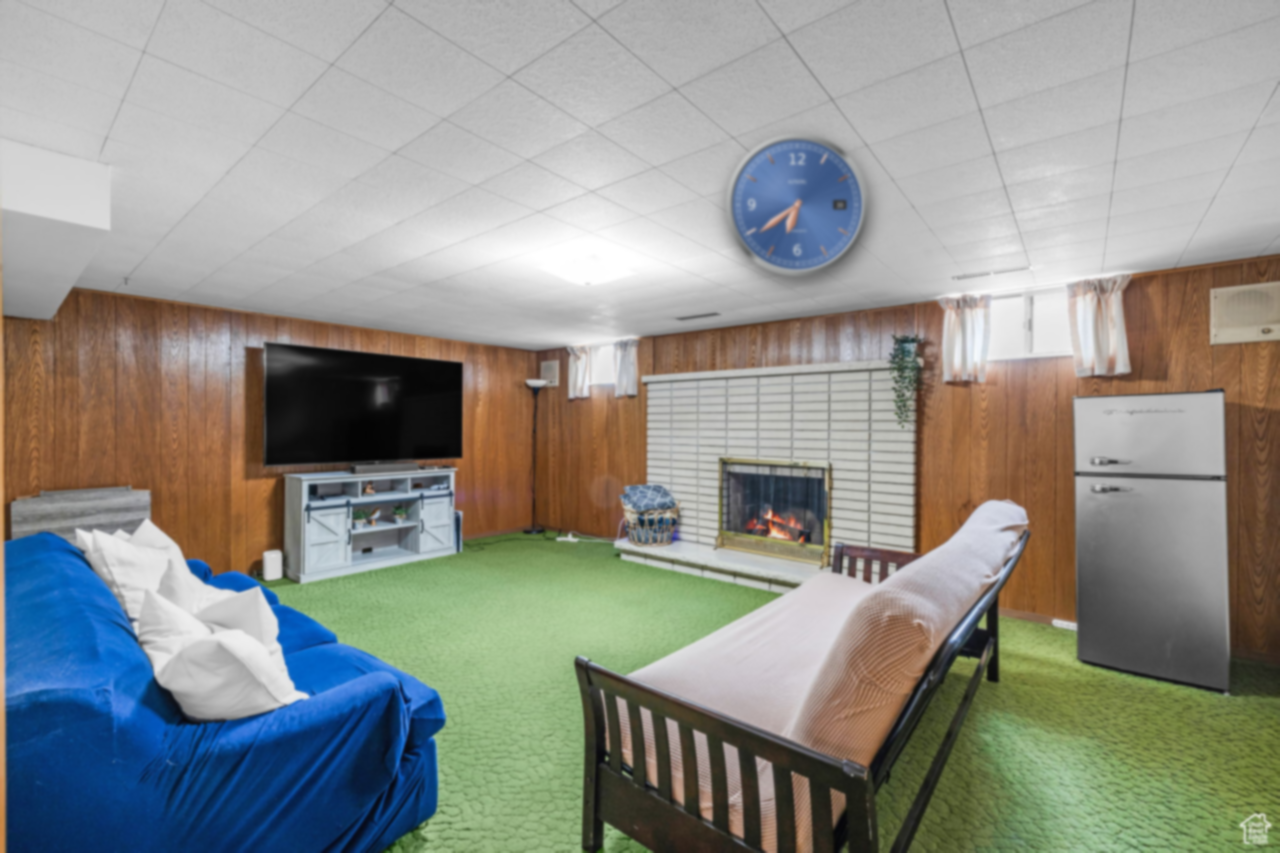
6:39
